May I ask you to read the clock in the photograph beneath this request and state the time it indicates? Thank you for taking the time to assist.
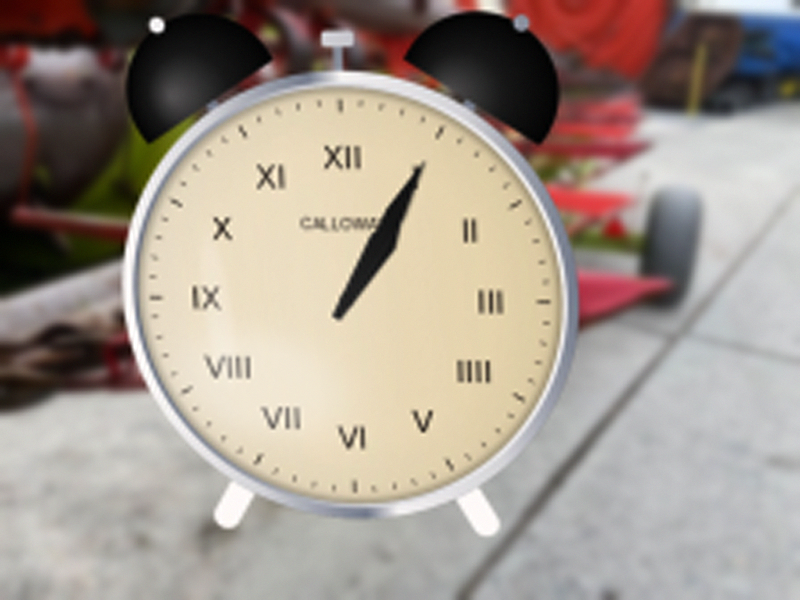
1:05
